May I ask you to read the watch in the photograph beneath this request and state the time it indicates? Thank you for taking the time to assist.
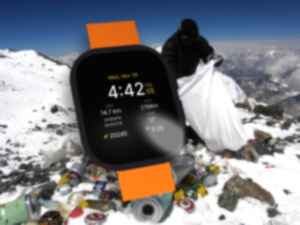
4:42
